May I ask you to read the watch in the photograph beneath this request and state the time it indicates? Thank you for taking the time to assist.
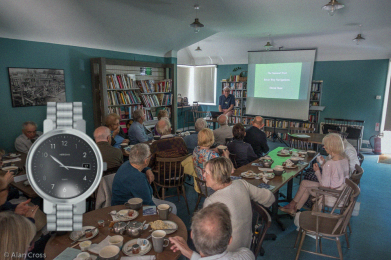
10:16
